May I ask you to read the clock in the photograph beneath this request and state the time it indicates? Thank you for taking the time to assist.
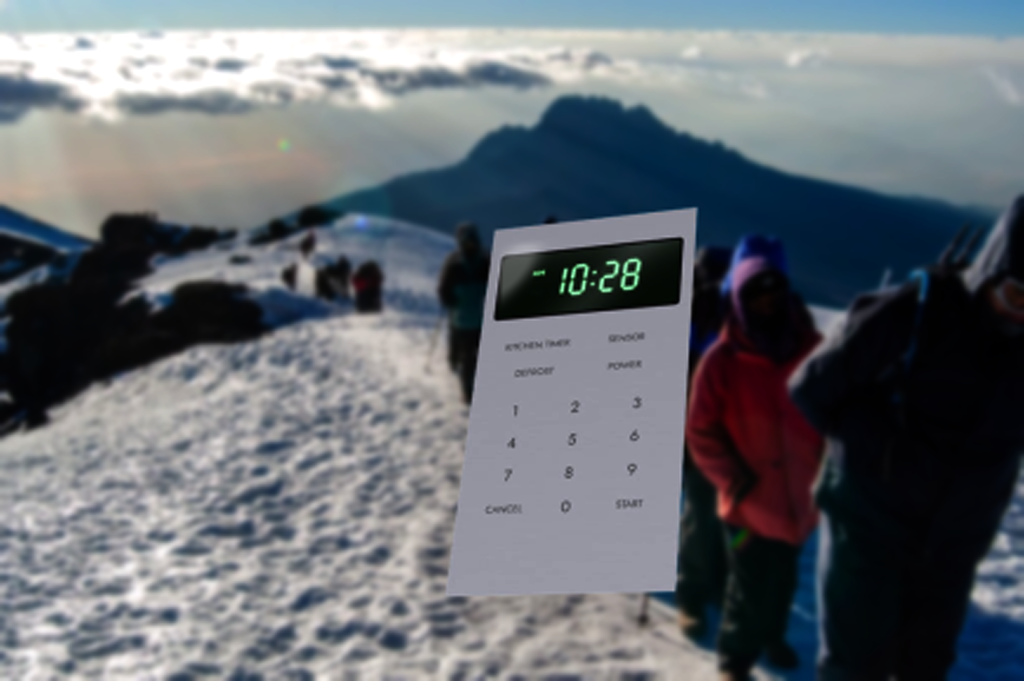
10:28
